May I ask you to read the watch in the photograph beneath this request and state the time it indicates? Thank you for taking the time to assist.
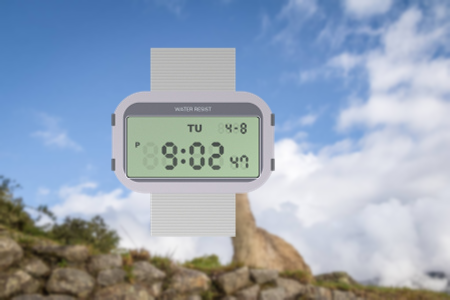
9:02:47
